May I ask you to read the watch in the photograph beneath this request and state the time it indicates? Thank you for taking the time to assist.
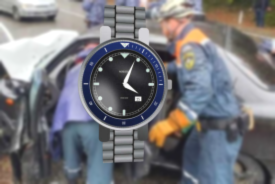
4:04
